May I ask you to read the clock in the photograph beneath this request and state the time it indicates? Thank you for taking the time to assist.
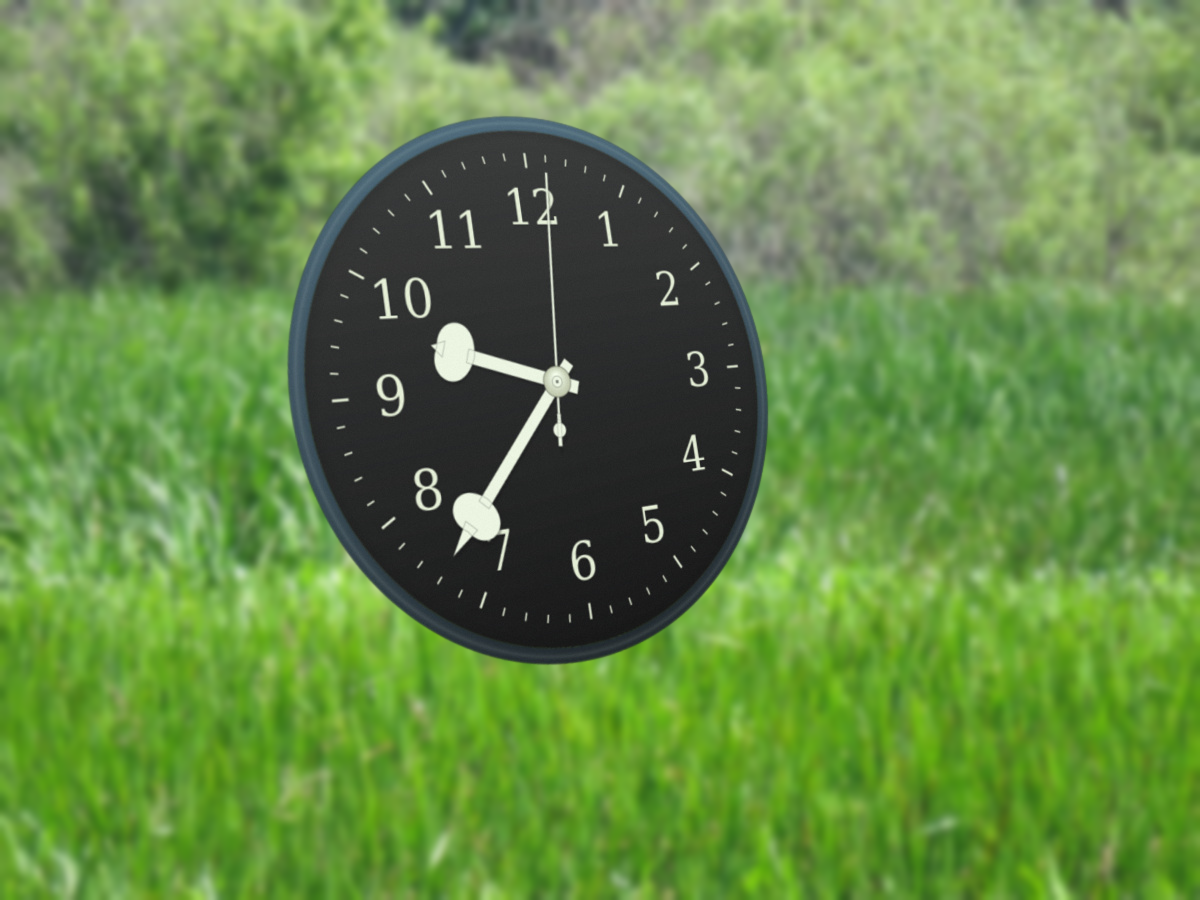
9:37:01
